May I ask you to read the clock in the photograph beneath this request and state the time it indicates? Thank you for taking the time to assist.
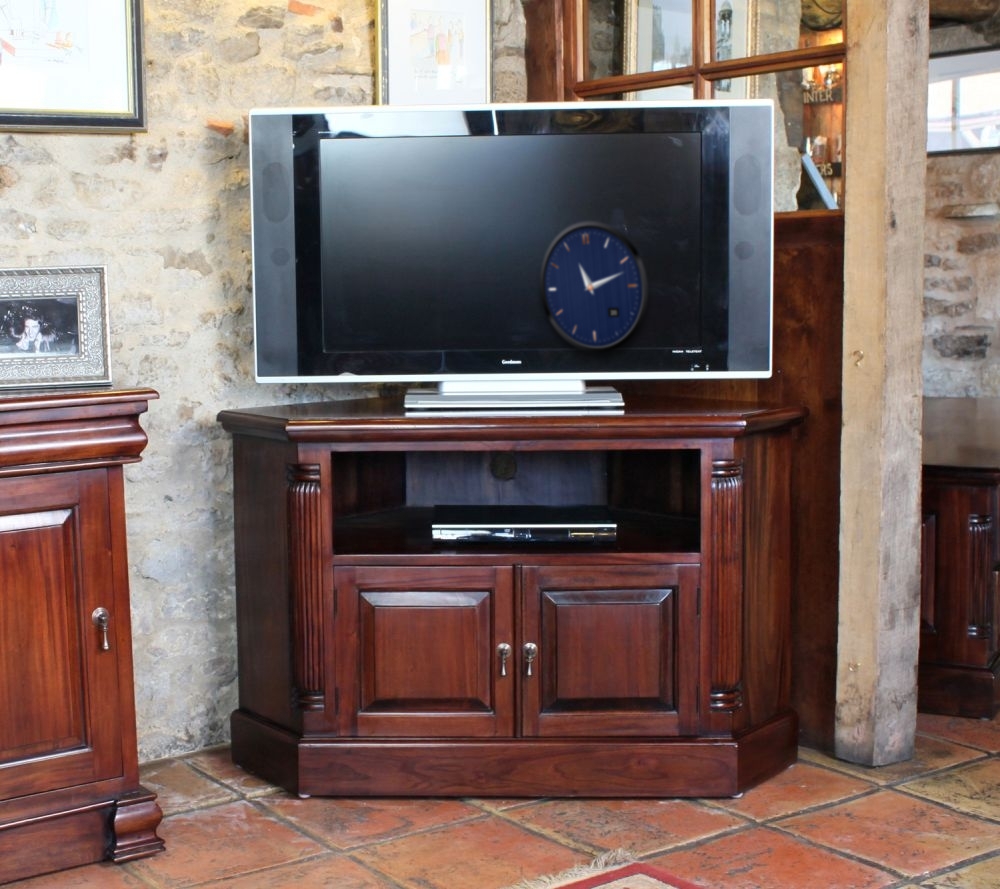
11:12
